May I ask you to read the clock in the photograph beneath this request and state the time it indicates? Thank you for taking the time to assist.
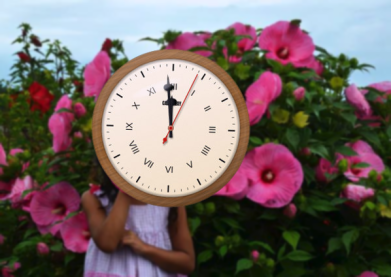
11:59:04
